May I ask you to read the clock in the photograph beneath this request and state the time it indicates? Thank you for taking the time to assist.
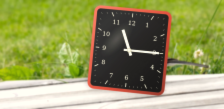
11:15
